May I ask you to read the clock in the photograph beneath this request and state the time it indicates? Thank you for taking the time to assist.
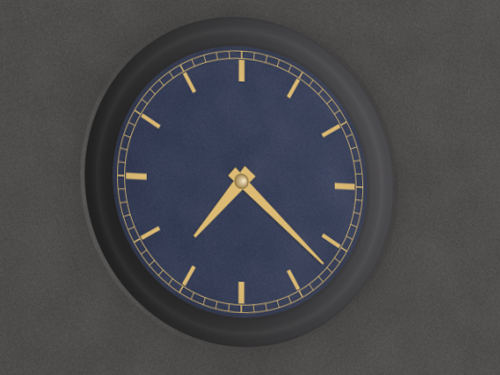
7:22
